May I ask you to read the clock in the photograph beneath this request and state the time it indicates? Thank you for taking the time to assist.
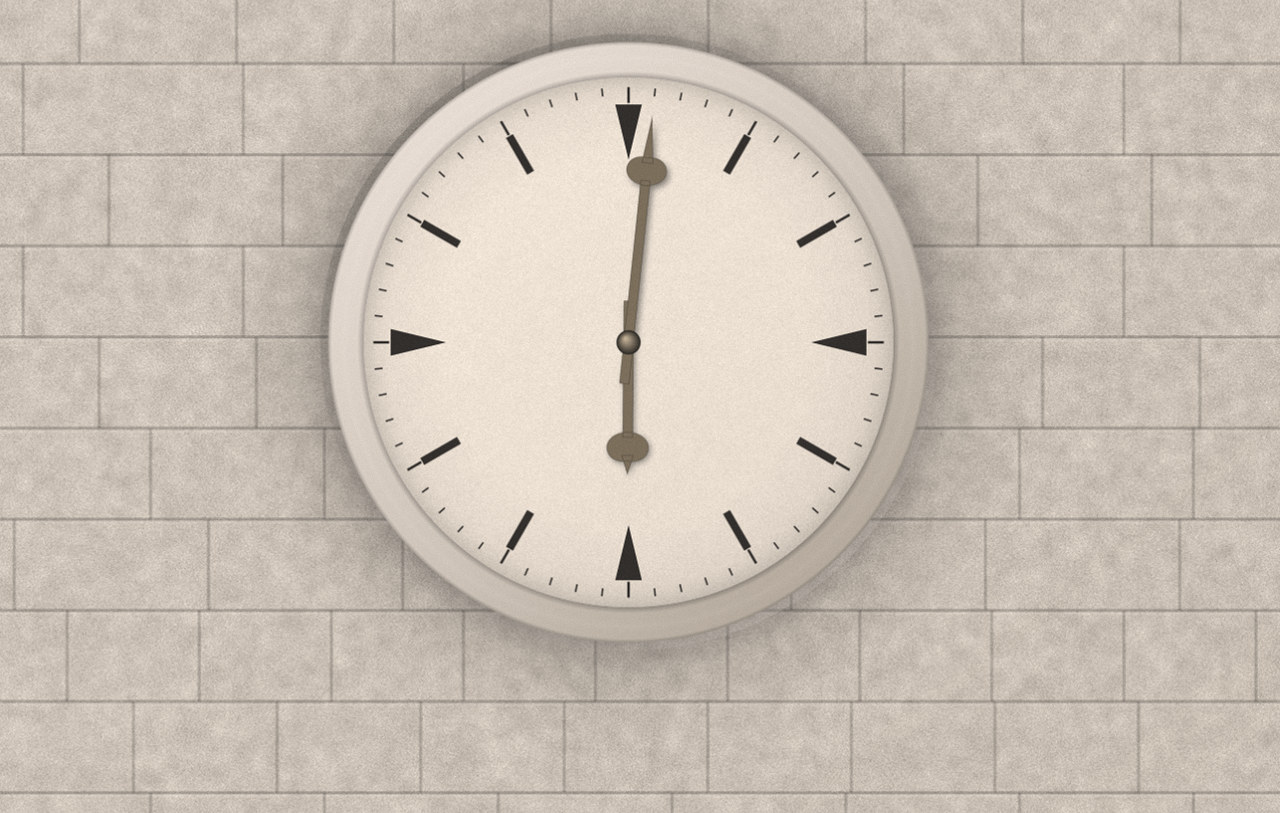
6:01
